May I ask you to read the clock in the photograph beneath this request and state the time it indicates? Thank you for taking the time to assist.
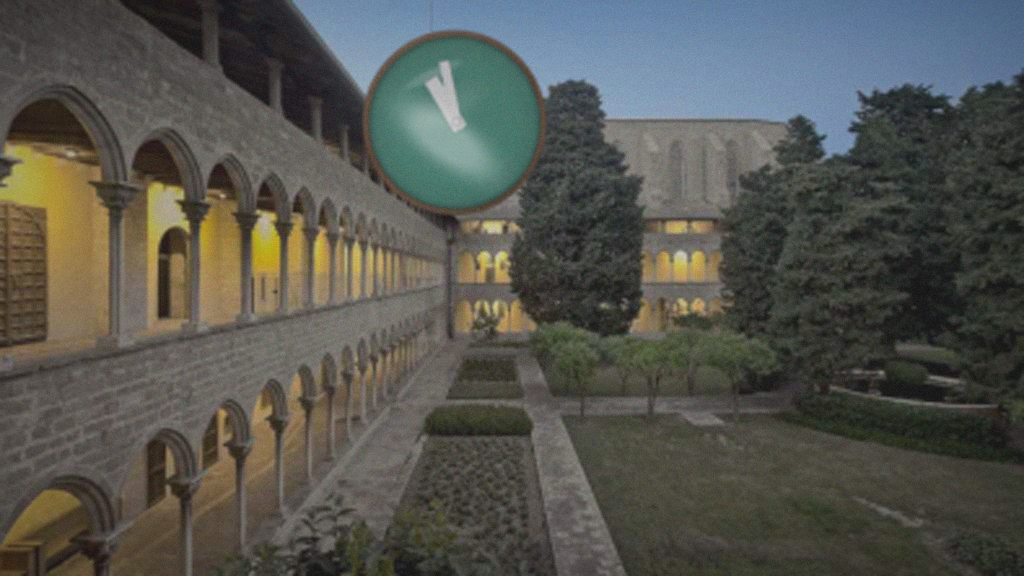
10:58
